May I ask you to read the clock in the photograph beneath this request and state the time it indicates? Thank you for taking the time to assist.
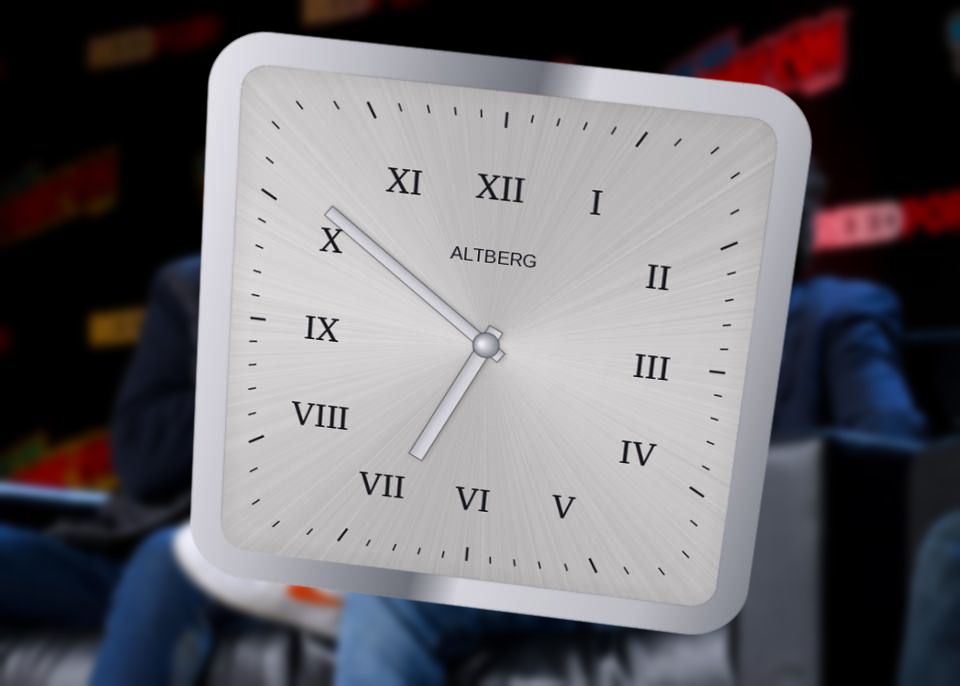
6:51
